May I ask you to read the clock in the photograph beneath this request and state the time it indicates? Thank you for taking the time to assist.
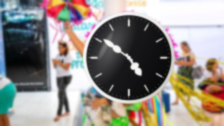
4:51
